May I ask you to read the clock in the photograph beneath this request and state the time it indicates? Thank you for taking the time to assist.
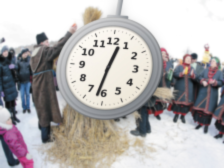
12:32
